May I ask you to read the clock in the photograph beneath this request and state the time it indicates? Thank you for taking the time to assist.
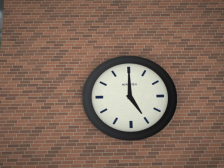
5:00
